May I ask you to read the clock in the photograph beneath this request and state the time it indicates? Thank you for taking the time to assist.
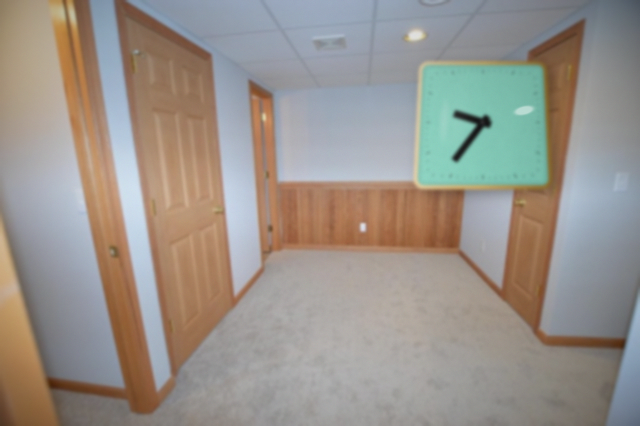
9:36
